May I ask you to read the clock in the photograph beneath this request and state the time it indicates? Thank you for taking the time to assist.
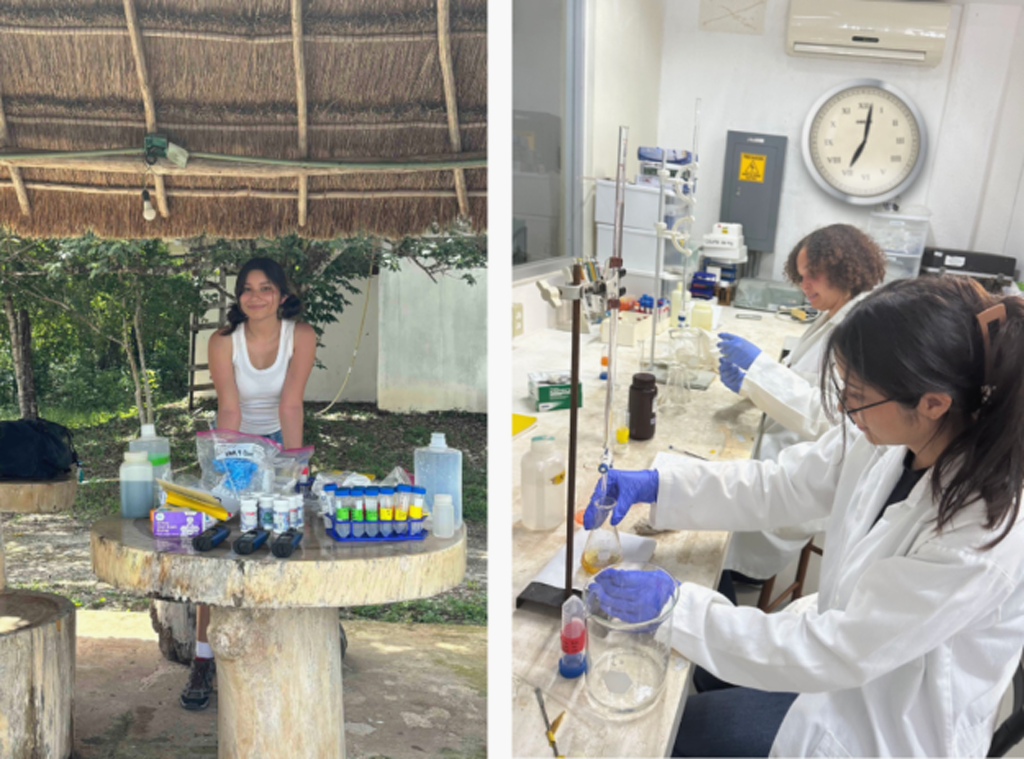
7:02
